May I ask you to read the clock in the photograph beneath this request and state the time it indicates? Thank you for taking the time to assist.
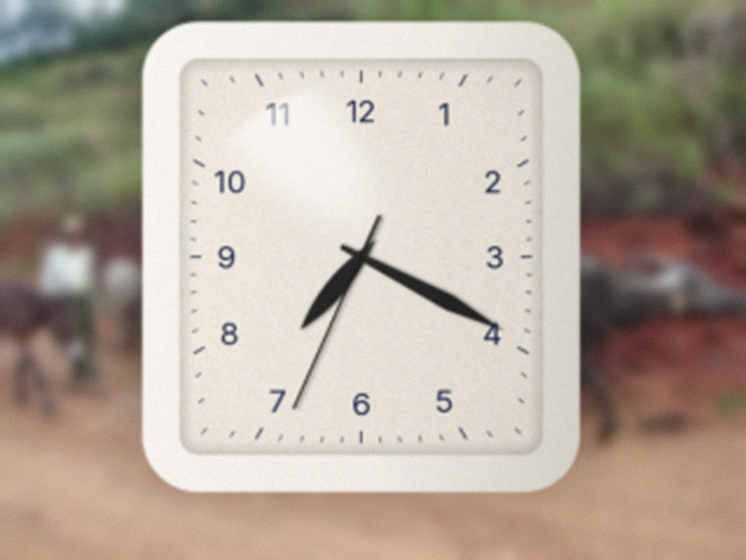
7:19:34
